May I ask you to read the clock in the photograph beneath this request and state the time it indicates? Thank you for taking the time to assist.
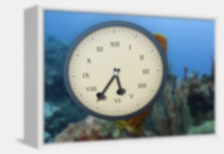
5:36
